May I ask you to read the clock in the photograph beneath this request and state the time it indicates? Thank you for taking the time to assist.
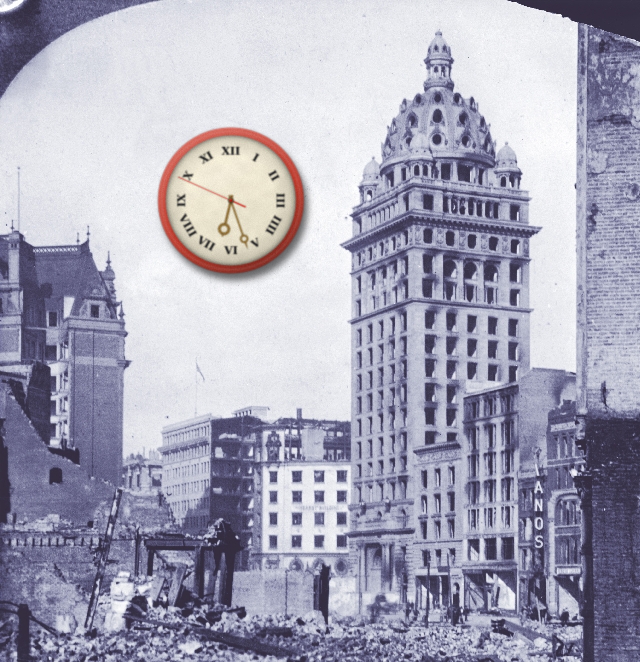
6:26:49
